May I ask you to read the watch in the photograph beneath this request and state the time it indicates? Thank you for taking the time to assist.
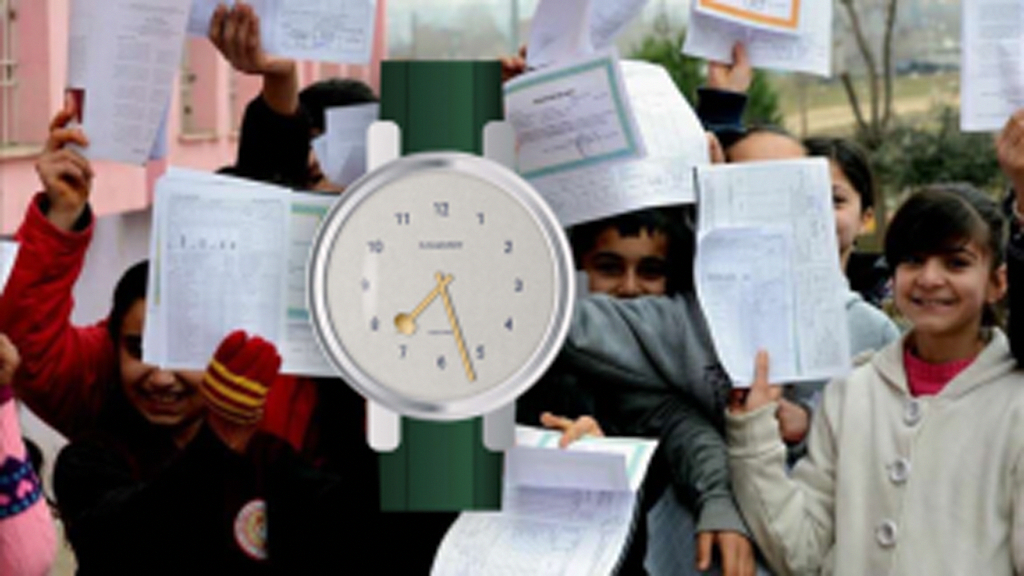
7:27
